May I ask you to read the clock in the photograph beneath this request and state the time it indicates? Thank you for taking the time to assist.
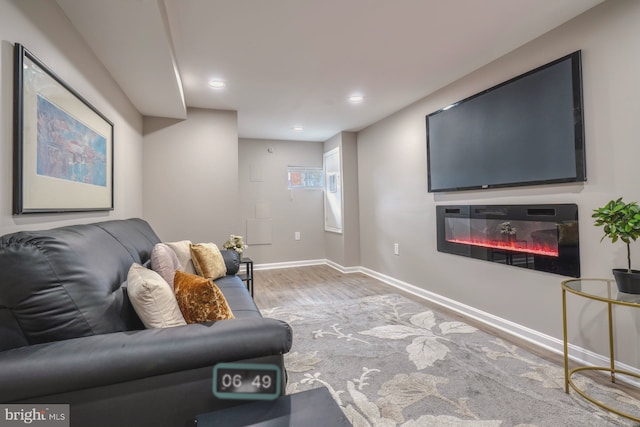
6:49
